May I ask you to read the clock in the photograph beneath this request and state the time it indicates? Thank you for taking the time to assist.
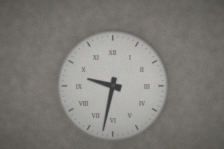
9:32
